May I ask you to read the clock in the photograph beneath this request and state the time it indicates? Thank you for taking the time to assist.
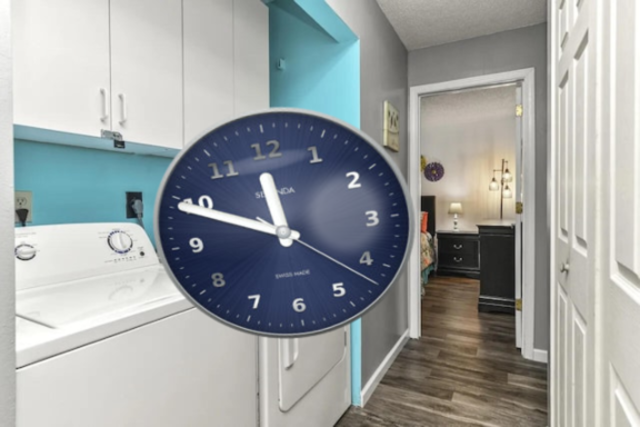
11:49:22
